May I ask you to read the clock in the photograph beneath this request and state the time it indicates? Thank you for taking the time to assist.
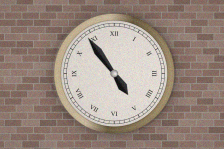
4:54
